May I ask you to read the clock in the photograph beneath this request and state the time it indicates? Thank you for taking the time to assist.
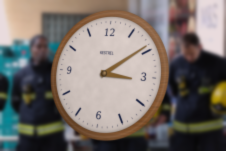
3:09
